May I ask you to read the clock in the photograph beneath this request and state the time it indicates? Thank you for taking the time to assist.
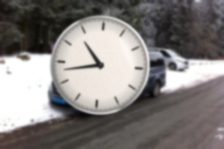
10:43
